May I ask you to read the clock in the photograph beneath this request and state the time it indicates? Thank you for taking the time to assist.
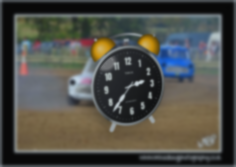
2:37
